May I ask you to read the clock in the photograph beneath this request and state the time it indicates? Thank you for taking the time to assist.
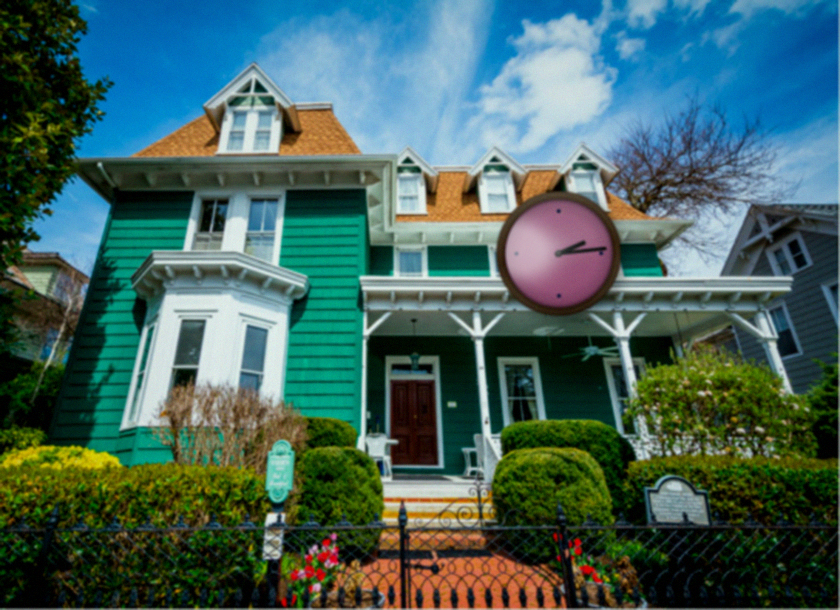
2:14
